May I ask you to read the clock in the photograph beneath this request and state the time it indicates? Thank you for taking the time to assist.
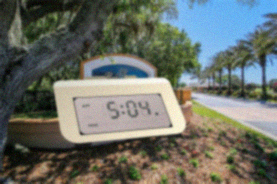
5:04
